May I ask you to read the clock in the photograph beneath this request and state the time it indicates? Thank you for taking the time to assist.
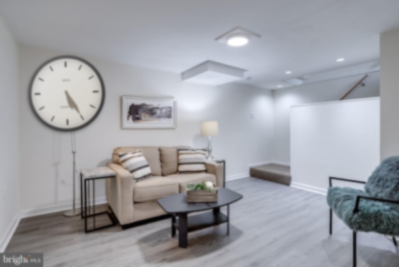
5:25
